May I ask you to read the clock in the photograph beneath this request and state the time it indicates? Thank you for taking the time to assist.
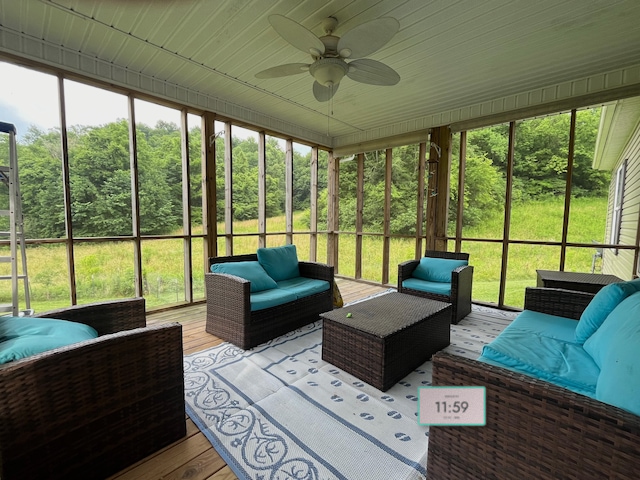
11:59
